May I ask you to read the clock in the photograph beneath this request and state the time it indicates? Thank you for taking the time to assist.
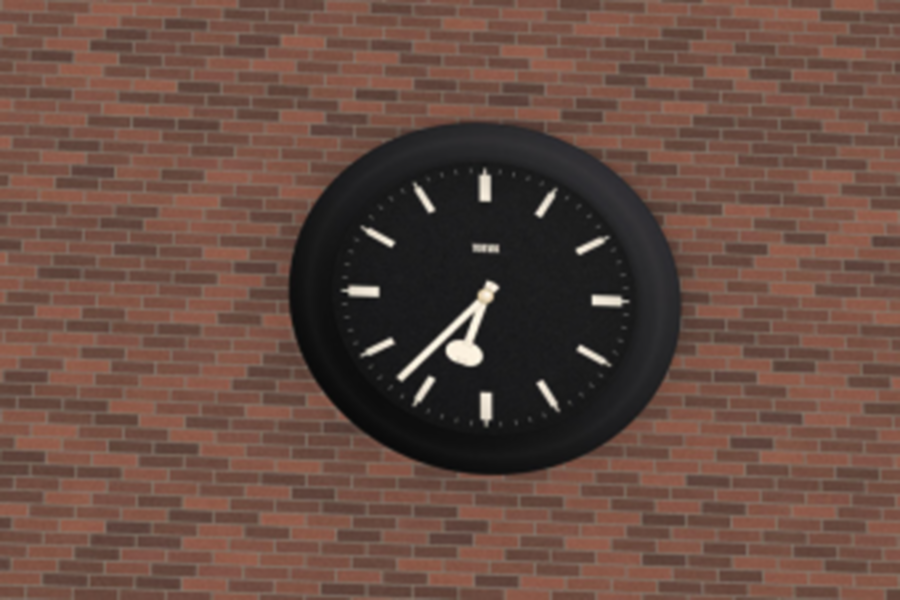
6:37
